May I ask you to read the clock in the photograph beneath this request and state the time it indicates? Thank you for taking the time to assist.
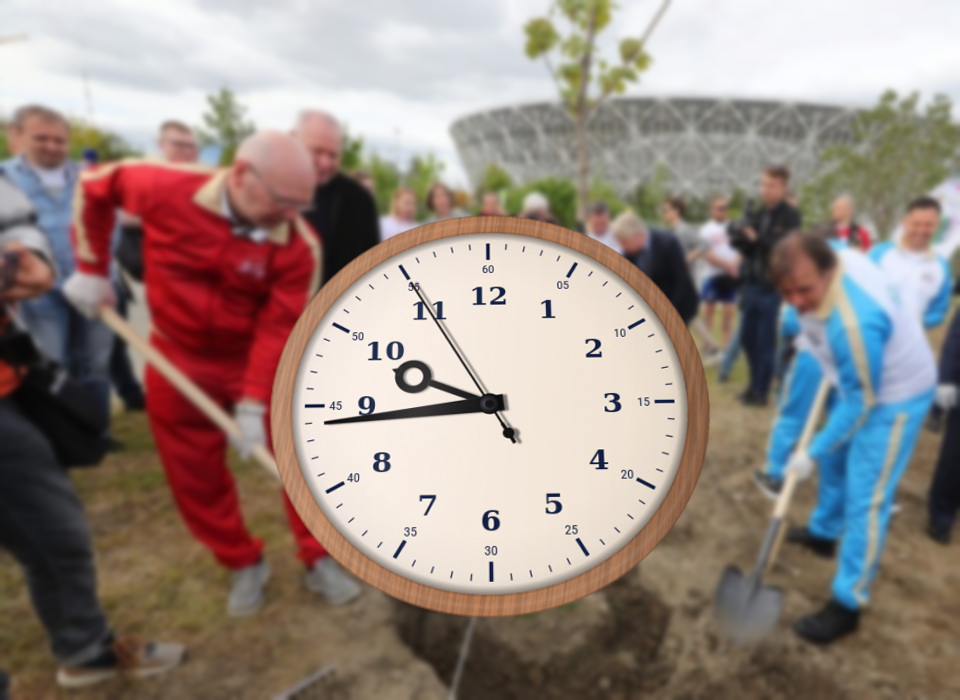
9:43:55
